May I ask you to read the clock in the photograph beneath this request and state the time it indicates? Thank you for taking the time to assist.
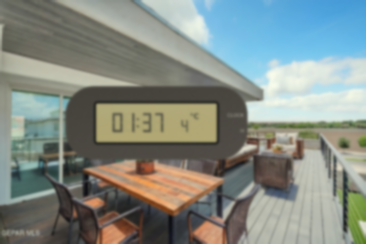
1:37
